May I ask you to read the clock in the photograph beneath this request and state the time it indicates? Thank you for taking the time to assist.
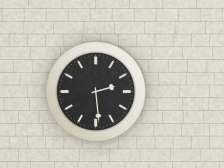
2:29
